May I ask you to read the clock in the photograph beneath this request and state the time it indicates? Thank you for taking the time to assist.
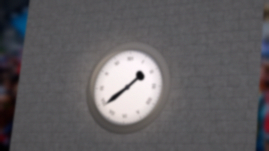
1:39
